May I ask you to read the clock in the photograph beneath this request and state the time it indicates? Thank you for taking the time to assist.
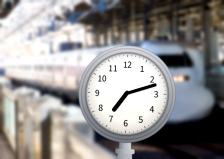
7:12
